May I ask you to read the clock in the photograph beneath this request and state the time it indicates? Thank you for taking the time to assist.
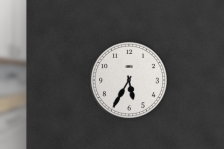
5:35
